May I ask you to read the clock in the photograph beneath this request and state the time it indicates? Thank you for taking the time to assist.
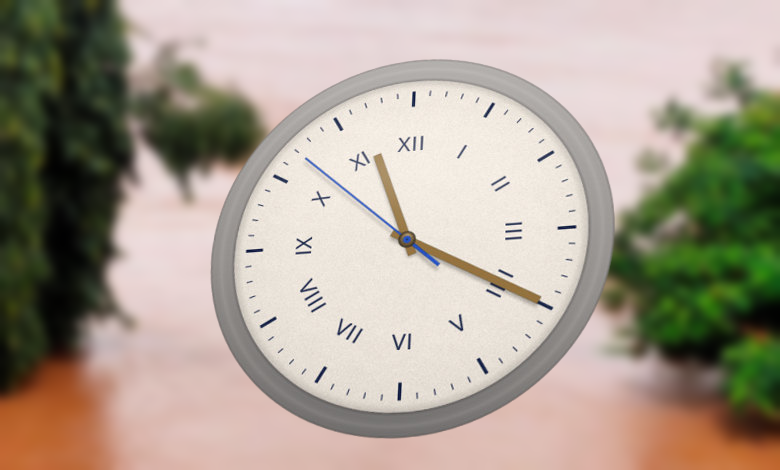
11:19:52
